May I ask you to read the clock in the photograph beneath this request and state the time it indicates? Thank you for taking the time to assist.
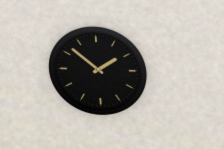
1:52
